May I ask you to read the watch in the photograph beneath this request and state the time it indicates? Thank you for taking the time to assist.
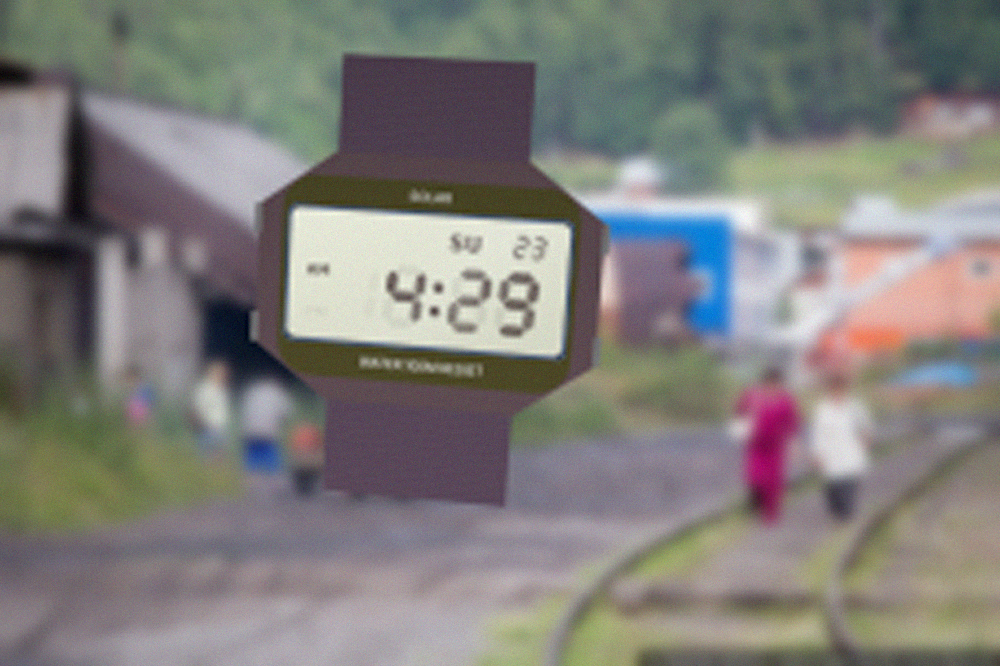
4:29
